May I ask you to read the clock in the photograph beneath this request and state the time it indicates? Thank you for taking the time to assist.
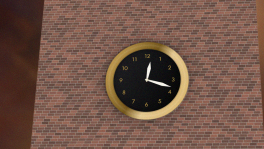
12:18
